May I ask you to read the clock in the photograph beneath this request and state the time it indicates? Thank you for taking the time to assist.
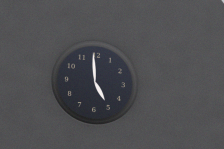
4:59
